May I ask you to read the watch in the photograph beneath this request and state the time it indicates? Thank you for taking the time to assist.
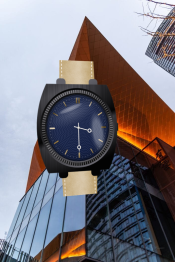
3:30
